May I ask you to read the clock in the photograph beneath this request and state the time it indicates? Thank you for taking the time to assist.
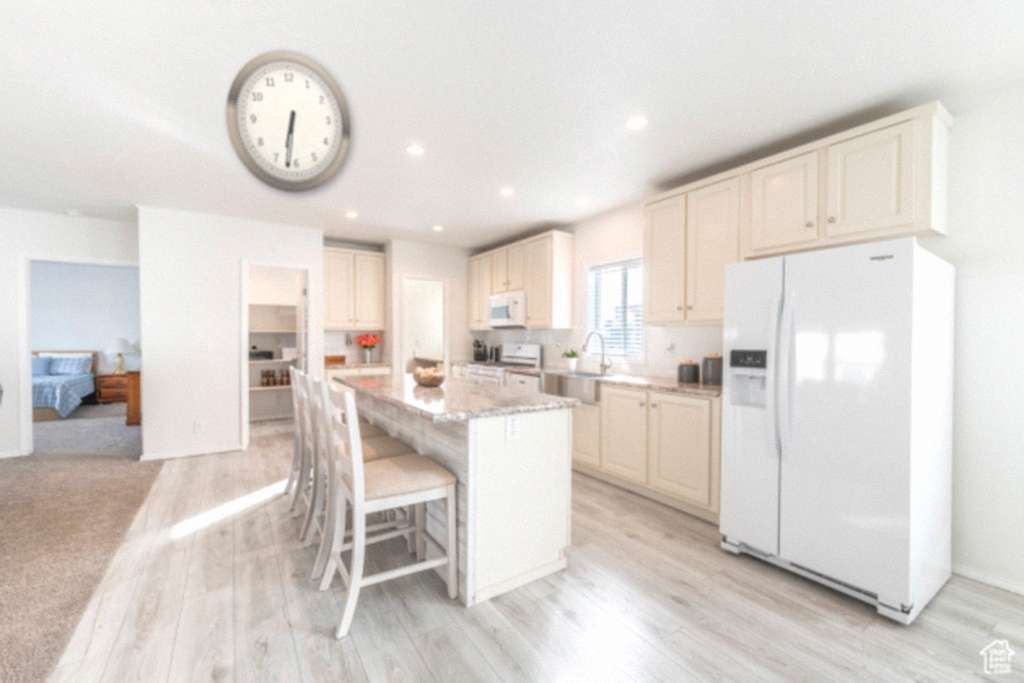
6:32
